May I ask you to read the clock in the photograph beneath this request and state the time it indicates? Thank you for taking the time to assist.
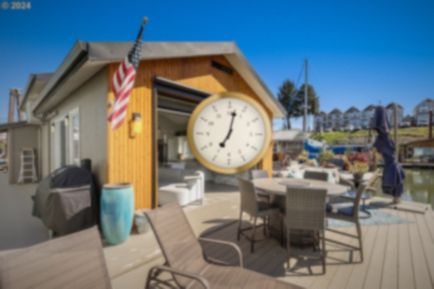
7:02
